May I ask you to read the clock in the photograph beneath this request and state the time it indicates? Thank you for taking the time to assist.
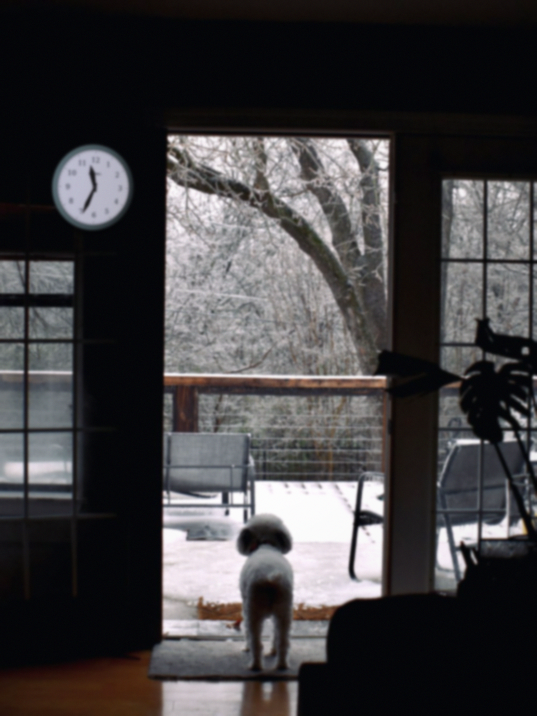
11:34
